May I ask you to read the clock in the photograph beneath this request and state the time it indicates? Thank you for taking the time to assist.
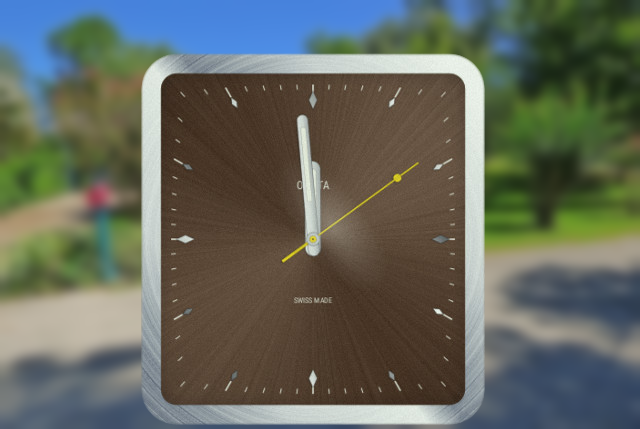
11:59:09
